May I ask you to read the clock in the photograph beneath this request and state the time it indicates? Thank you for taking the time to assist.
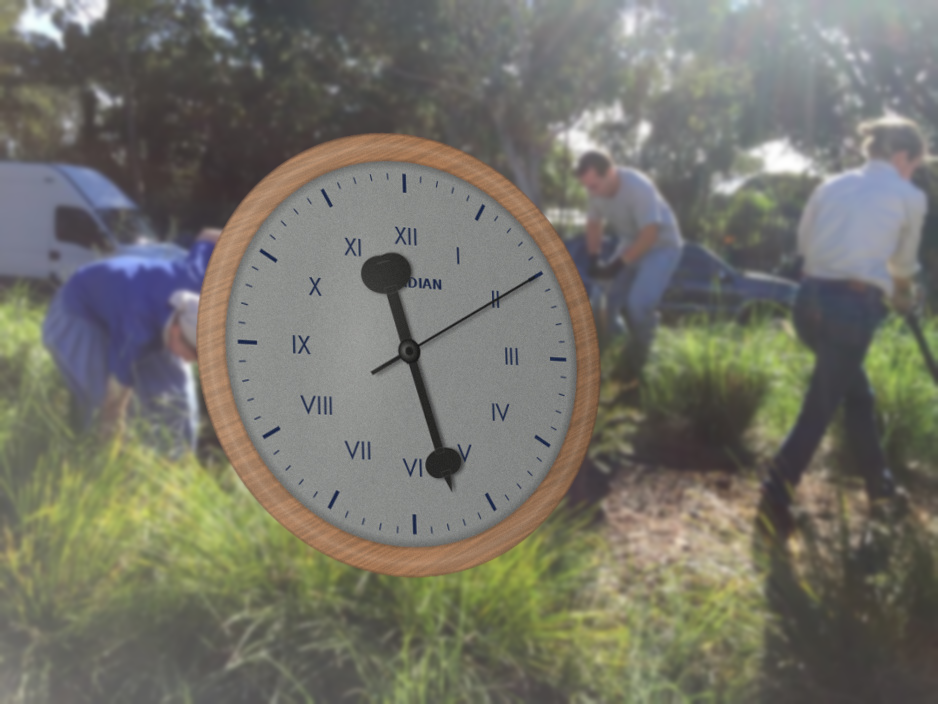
11:27:10
